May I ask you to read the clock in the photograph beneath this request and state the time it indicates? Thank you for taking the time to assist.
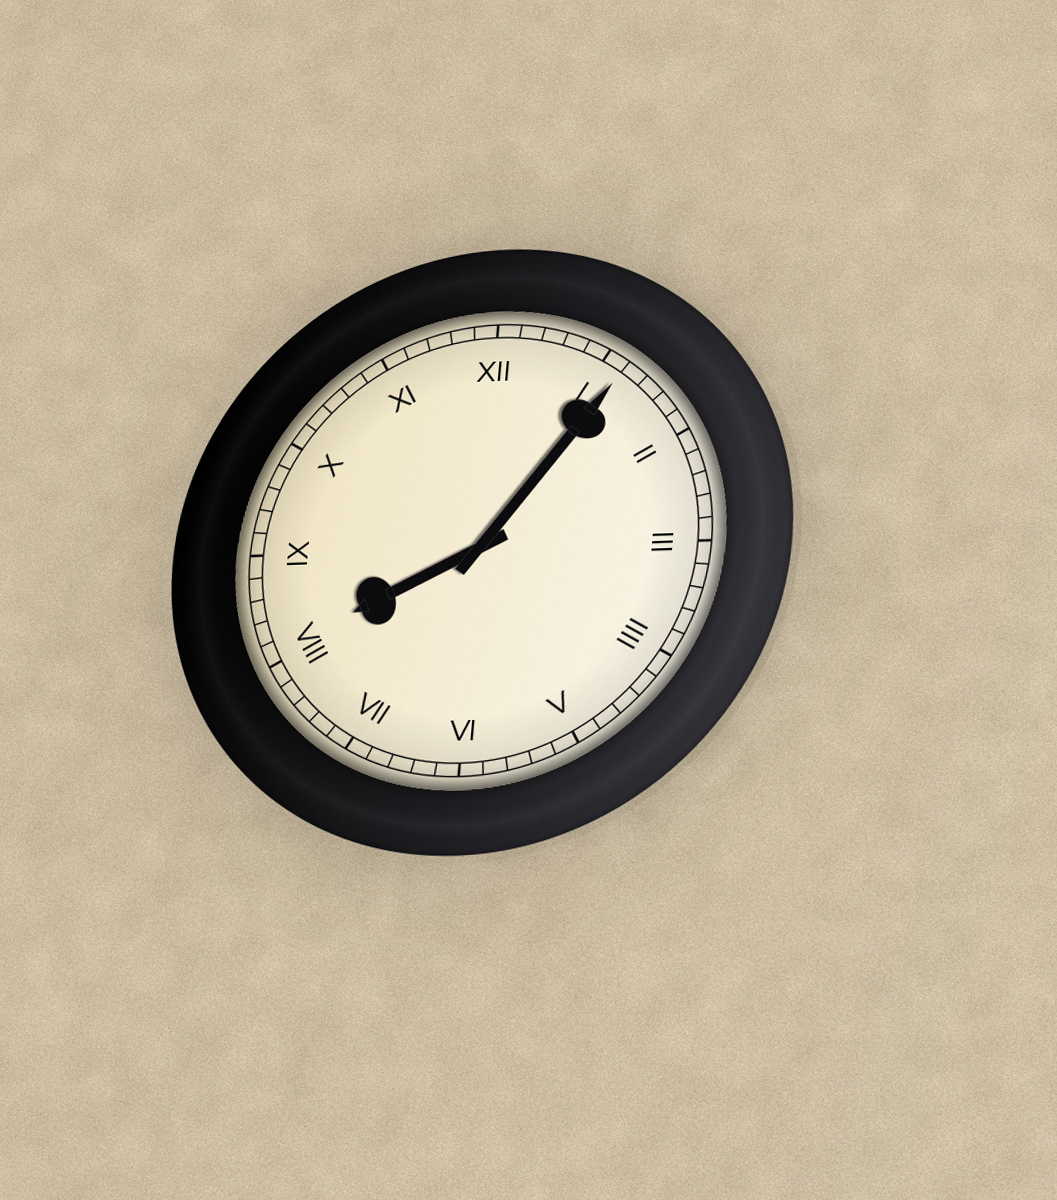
8:06
